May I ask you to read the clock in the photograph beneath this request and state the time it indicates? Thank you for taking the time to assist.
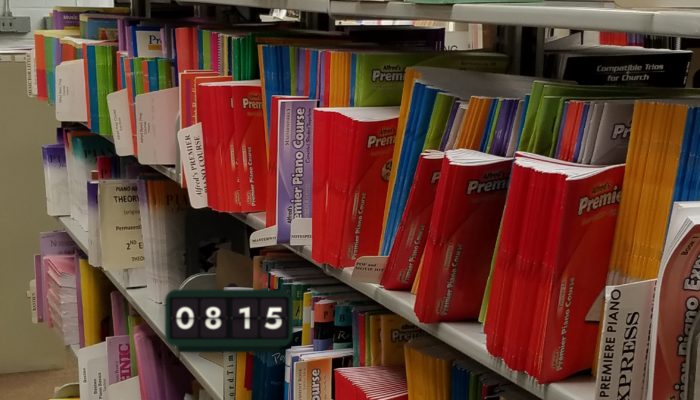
8:15
